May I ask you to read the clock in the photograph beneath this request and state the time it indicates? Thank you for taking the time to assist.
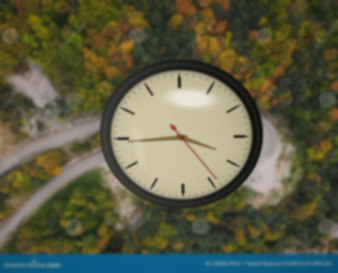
3:44:24
